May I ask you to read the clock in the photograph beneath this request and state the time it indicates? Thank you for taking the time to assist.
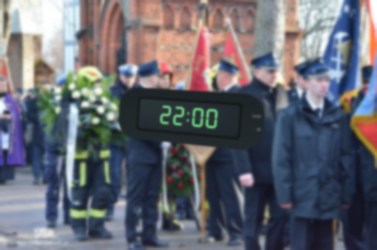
22:00
